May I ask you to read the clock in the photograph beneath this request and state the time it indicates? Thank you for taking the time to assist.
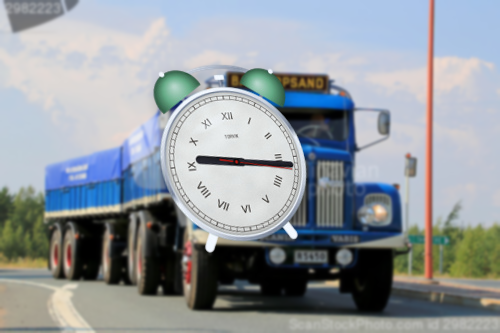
9:16:17
